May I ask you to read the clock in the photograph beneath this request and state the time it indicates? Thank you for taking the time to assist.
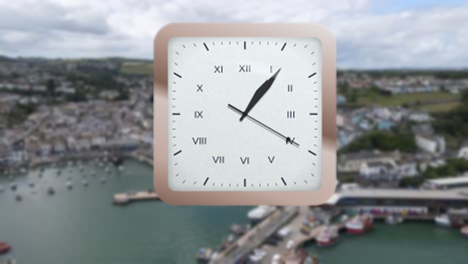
1:06:20
